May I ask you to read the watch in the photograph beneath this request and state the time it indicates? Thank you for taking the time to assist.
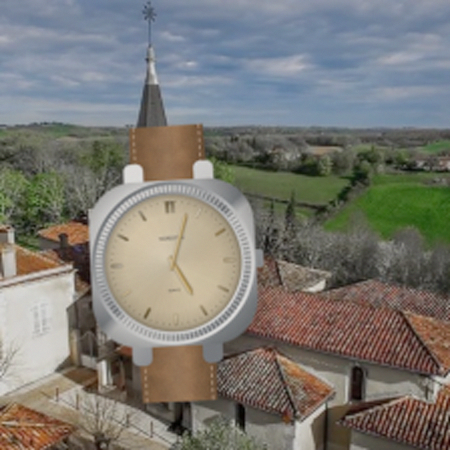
5:03
